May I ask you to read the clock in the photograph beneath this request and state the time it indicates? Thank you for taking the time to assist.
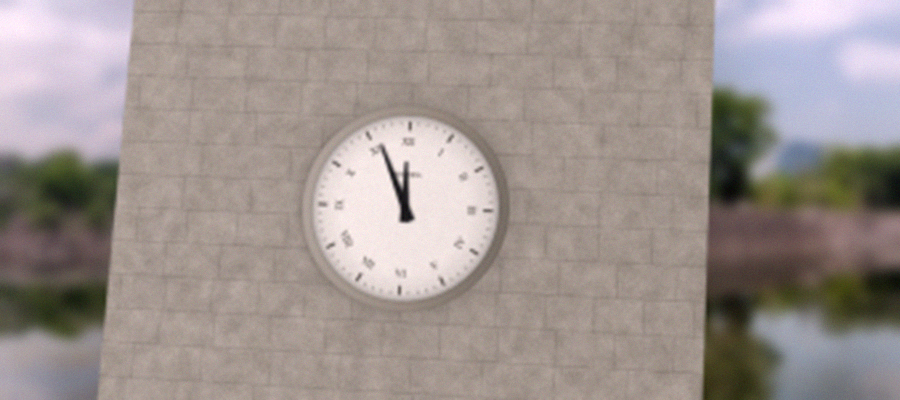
11:56
